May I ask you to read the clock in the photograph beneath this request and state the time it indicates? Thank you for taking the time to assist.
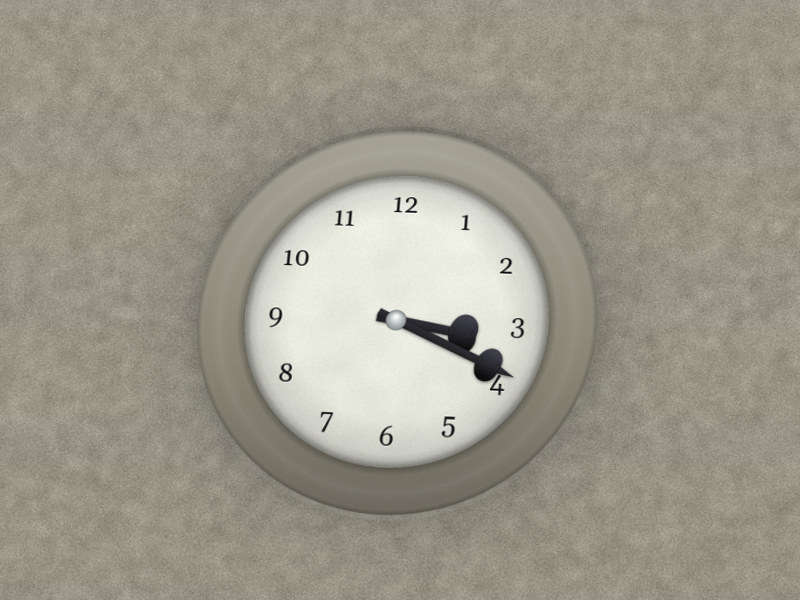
3:19
